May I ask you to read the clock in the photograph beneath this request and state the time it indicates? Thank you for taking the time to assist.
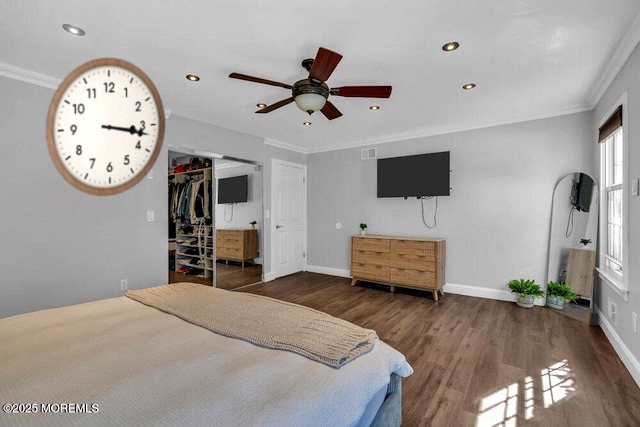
3:17
